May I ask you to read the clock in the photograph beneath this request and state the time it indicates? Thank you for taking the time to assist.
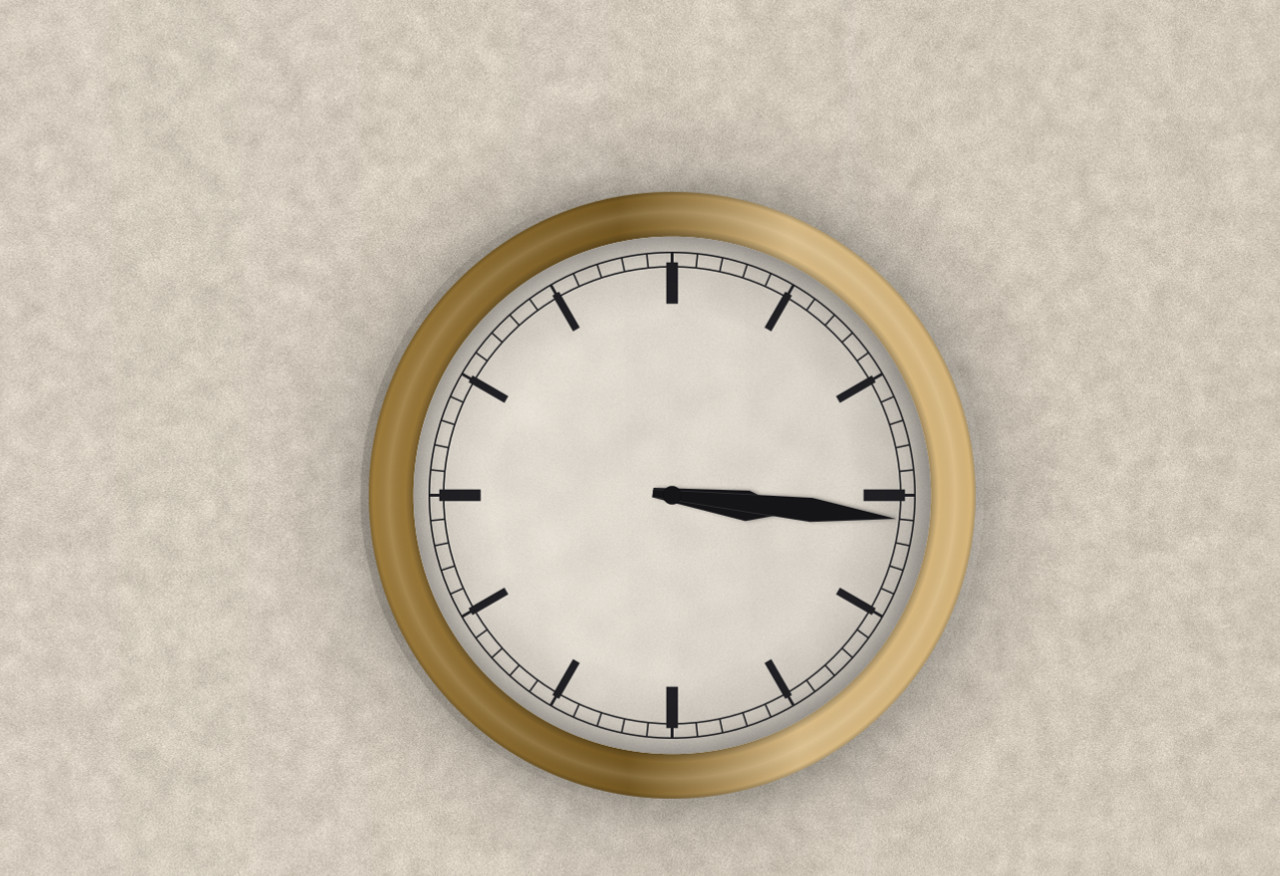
3:16
